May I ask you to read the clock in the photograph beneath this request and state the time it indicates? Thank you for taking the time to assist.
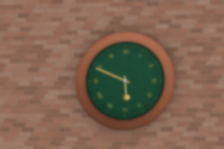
5:49
